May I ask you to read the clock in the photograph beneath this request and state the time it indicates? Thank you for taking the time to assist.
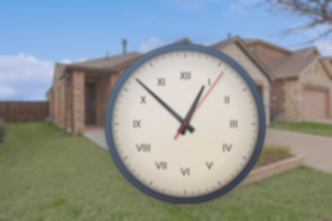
12:52:06
